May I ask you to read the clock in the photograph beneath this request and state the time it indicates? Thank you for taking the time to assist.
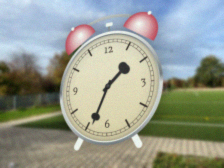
1:34
